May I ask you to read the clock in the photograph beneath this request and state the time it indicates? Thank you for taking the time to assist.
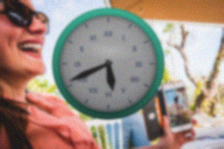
5:41
